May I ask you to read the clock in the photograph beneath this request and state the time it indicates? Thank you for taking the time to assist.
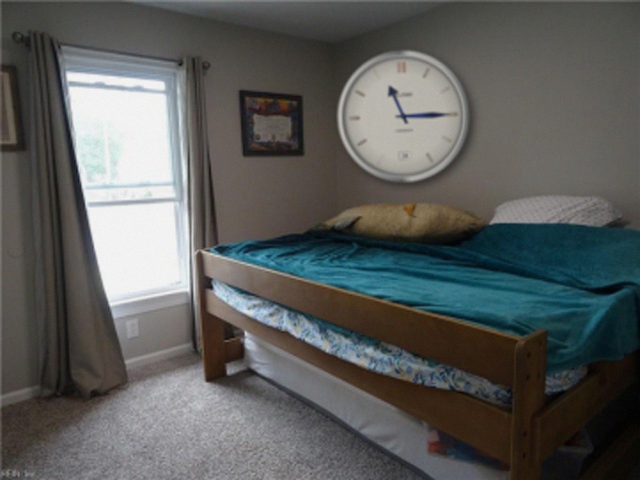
11:15
